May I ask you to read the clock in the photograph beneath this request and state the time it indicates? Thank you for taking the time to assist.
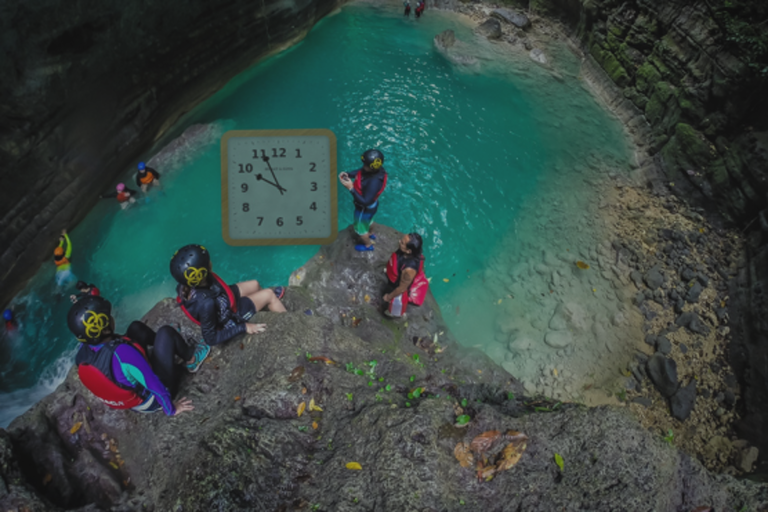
9:56
